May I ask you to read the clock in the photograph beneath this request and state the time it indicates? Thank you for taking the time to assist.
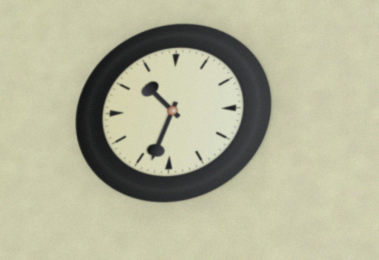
10:33
